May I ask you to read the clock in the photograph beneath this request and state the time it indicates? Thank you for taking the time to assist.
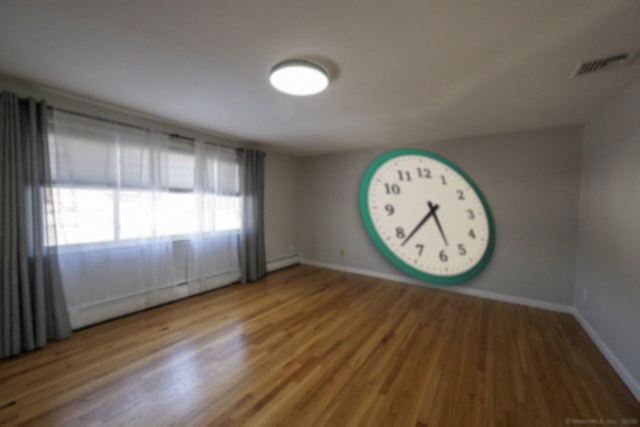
5:38
